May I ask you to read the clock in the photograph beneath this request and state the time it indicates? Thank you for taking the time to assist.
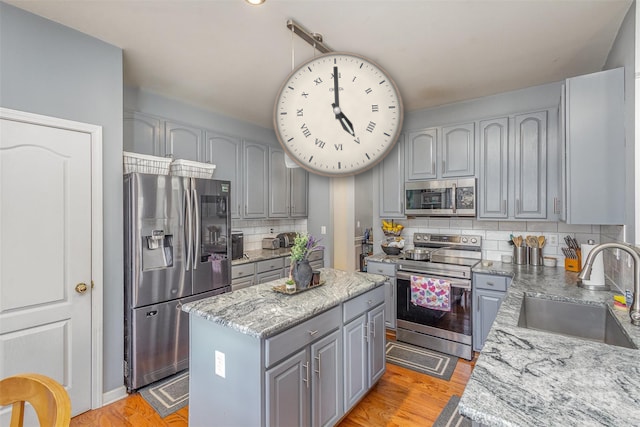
5:00
